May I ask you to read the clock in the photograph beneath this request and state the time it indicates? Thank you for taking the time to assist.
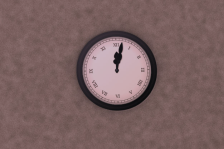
12:02
